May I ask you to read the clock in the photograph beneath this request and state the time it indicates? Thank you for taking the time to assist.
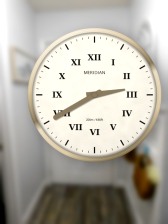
2:40
